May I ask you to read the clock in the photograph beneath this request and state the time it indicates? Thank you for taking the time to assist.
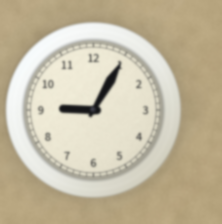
9:05
